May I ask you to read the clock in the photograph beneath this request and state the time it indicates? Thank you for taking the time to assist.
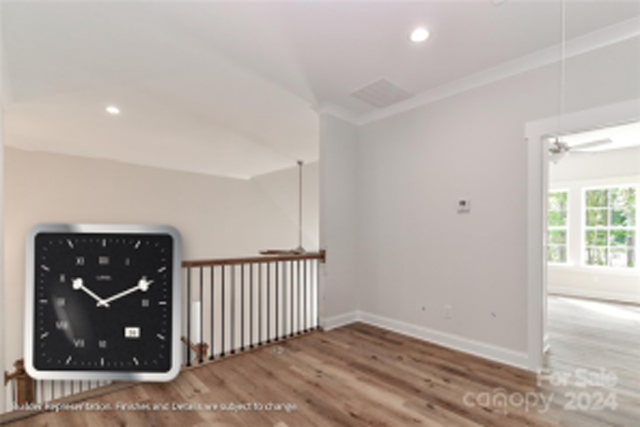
10:11
